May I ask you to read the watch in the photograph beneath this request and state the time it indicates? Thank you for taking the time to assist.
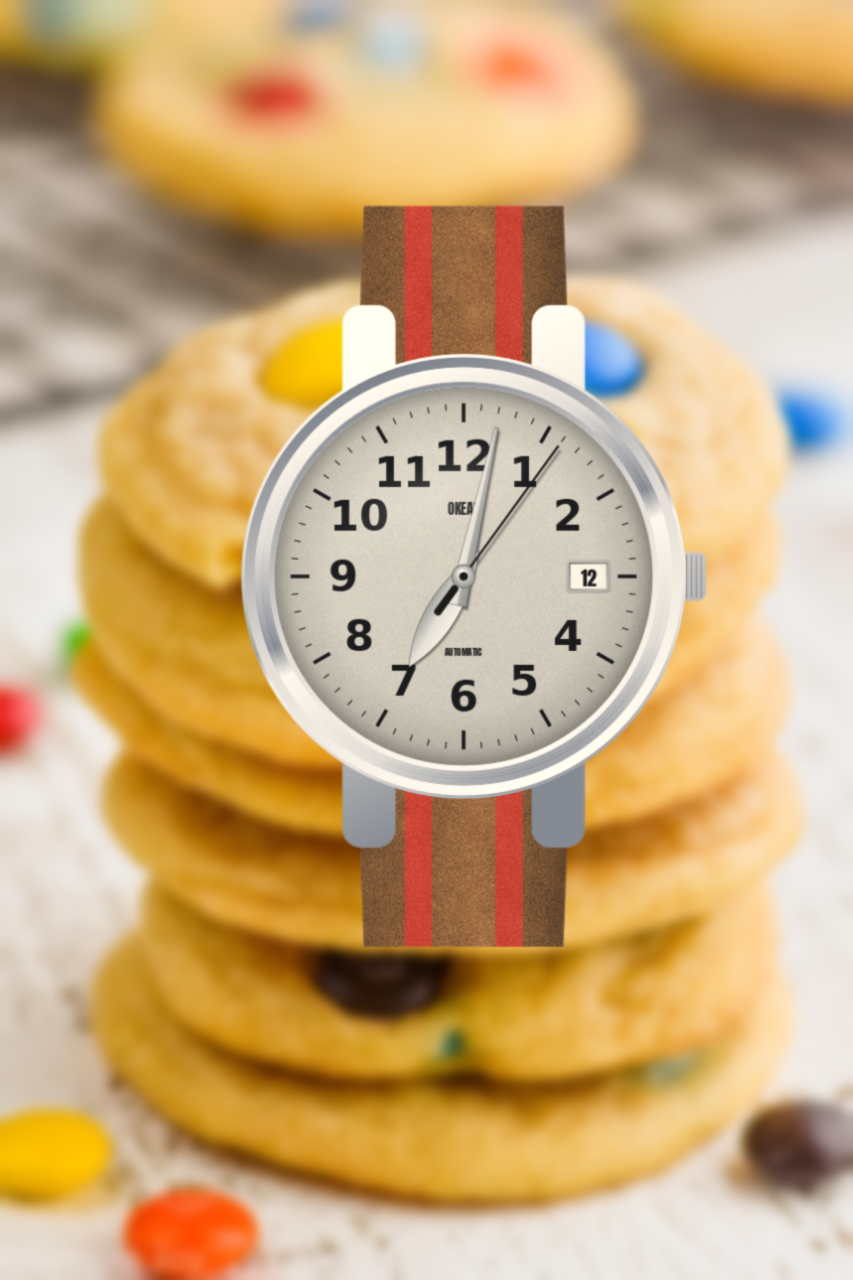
7:02:06
